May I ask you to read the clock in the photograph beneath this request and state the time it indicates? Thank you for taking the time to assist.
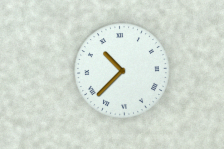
10:38
